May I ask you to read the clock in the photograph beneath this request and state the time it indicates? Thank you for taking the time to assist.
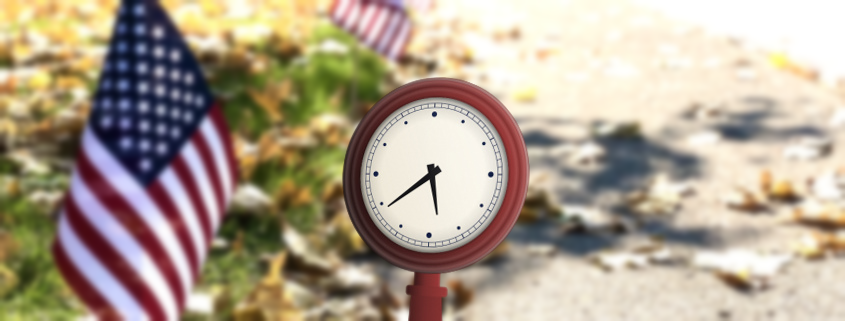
5:39
